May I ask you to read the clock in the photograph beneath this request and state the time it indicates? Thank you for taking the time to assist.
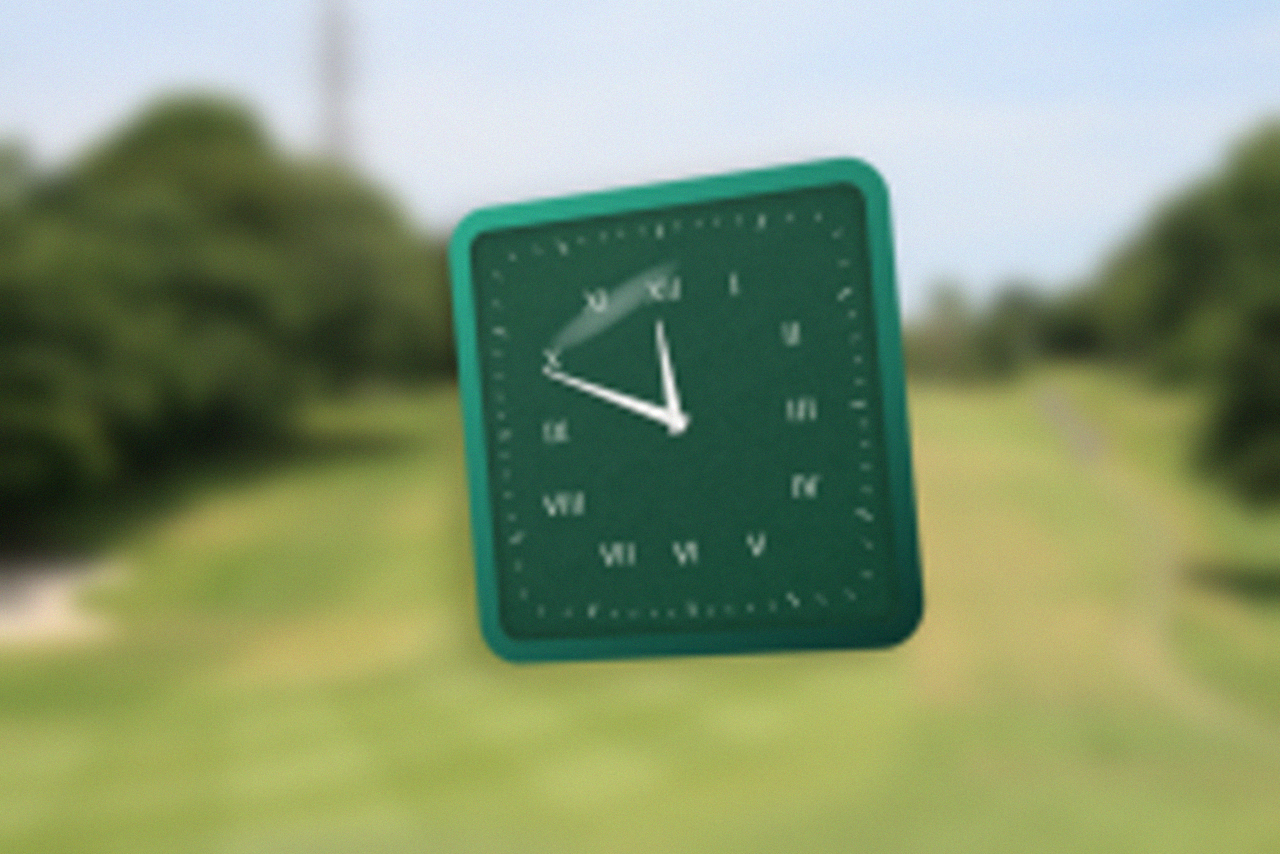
11:49
